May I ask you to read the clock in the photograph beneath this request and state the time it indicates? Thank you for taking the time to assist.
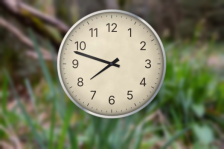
7:48
